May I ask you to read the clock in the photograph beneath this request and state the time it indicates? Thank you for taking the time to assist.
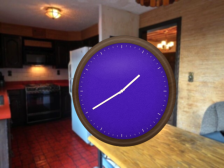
1:40
